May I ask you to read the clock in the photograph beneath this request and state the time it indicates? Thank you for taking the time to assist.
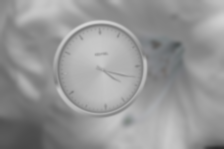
4:18
